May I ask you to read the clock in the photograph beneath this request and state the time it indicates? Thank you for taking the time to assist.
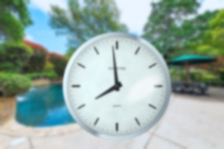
7:59
